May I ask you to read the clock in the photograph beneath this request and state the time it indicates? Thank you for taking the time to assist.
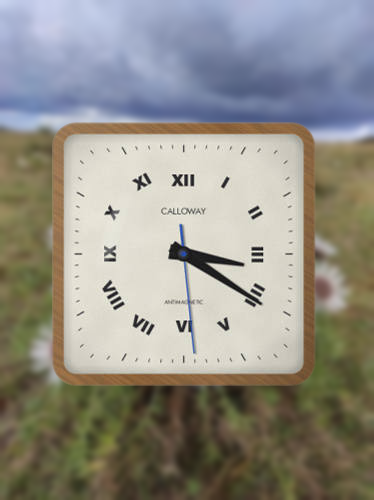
3:20:29
